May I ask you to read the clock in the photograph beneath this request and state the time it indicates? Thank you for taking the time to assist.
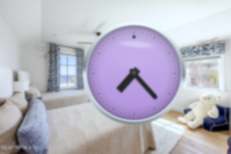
7:23
